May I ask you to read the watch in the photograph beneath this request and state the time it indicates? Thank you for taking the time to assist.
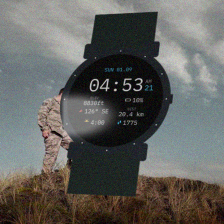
4:53:21
